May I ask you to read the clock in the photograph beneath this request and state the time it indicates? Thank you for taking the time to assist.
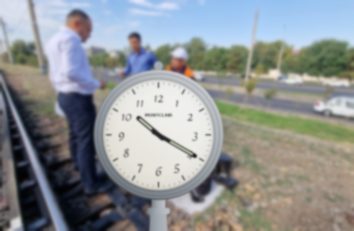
10:20
